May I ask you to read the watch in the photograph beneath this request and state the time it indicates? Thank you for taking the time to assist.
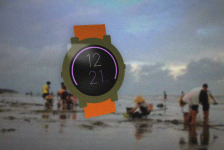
12:21
